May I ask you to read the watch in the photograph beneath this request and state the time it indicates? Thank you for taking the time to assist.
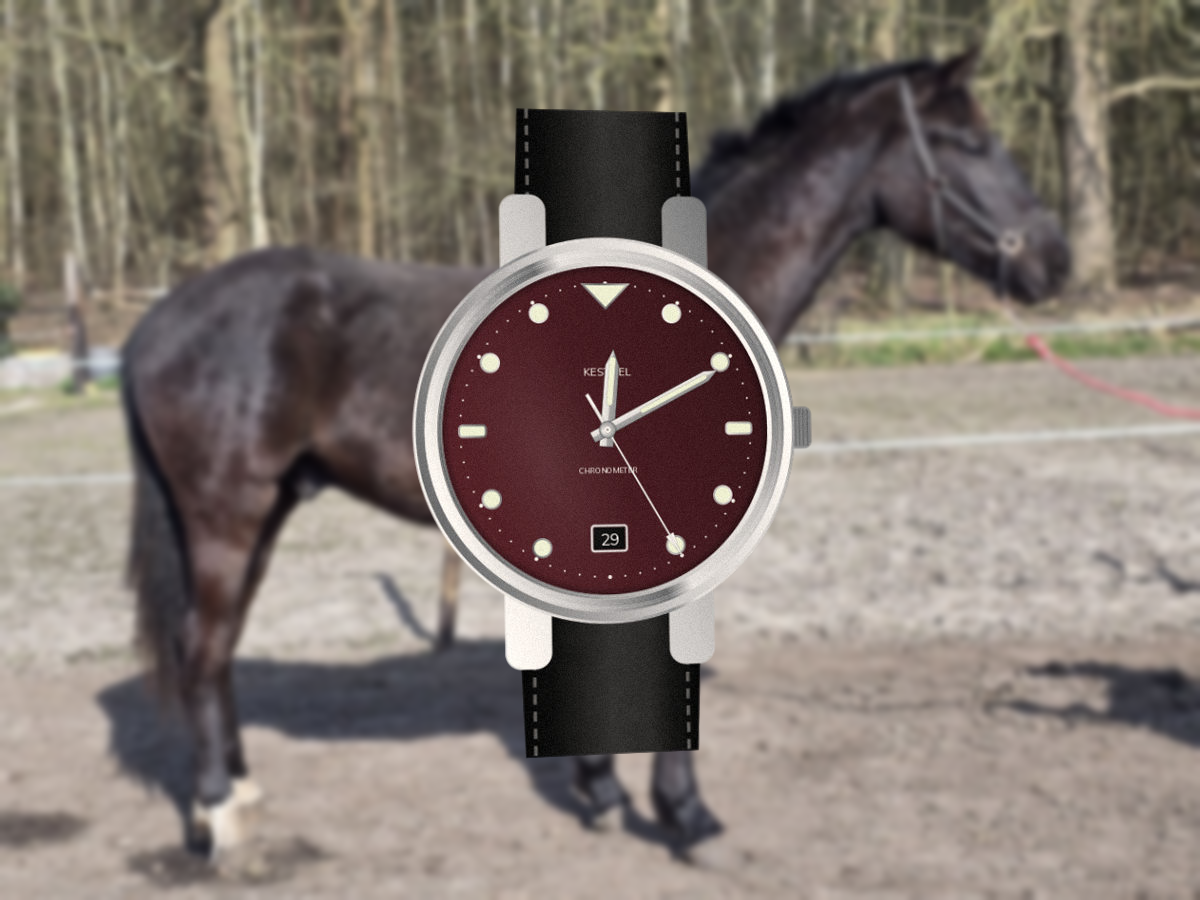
12:10:25
